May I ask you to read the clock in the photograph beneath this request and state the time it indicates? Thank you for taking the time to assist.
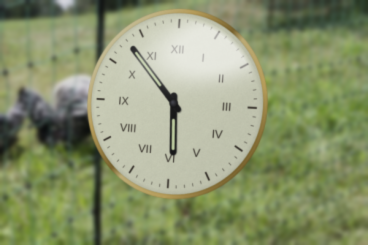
5:53
